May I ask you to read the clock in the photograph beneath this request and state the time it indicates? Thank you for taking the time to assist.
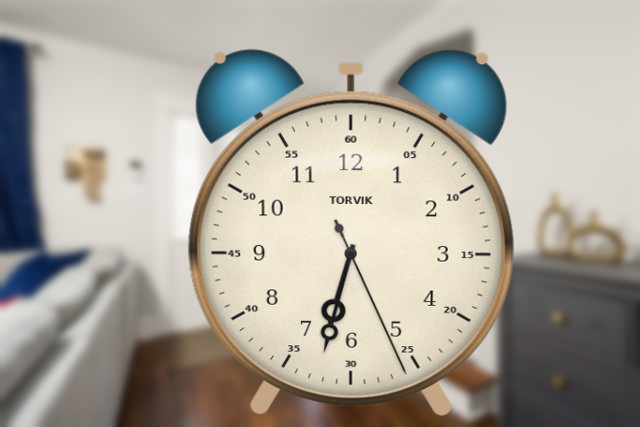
6:32:26
